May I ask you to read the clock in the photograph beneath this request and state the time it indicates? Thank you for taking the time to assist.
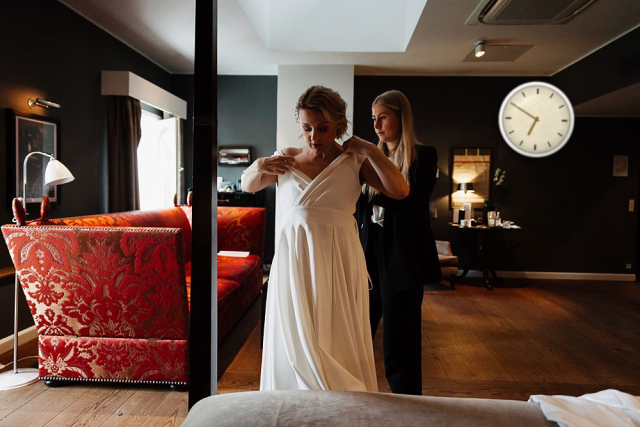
6:50
